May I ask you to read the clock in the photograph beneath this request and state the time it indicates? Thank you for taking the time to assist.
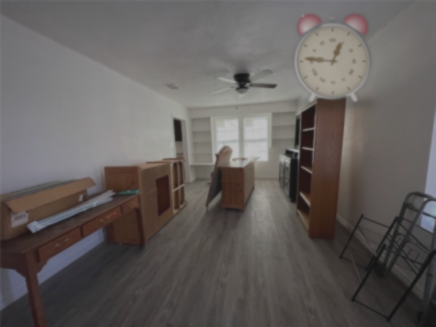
12:46
